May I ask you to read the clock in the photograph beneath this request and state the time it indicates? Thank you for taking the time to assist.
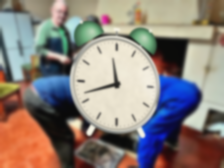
11:42
